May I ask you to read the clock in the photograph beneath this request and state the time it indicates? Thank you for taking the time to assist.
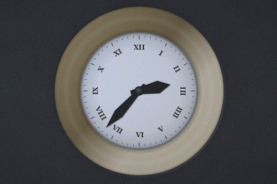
2:37
